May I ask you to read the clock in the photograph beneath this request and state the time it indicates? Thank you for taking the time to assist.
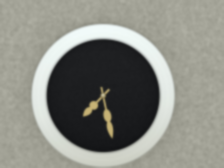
7:28
